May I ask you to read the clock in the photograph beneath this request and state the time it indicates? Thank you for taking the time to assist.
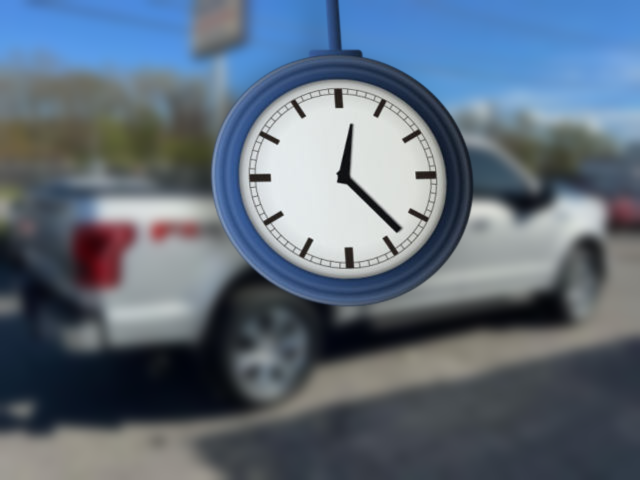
12:23
